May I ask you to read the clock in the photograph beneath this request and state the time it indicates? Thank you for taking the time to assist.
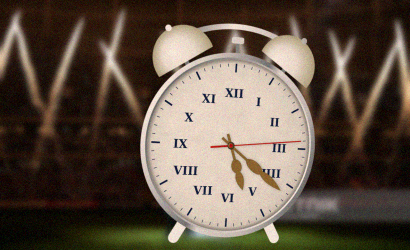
5:21:14
